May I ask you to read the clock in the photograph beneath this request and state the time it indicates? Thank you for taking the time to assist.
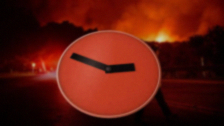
2:49
